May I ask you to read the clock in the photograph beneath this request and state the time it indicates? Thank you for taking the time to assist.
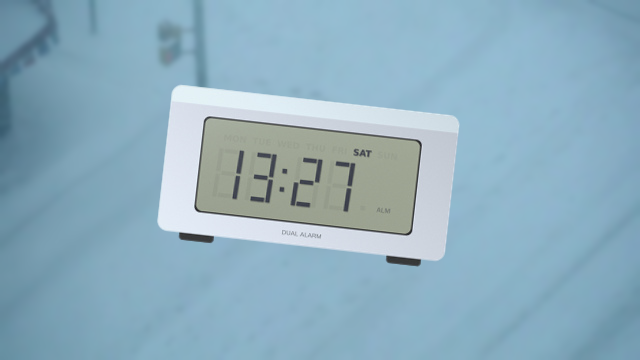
13:27
